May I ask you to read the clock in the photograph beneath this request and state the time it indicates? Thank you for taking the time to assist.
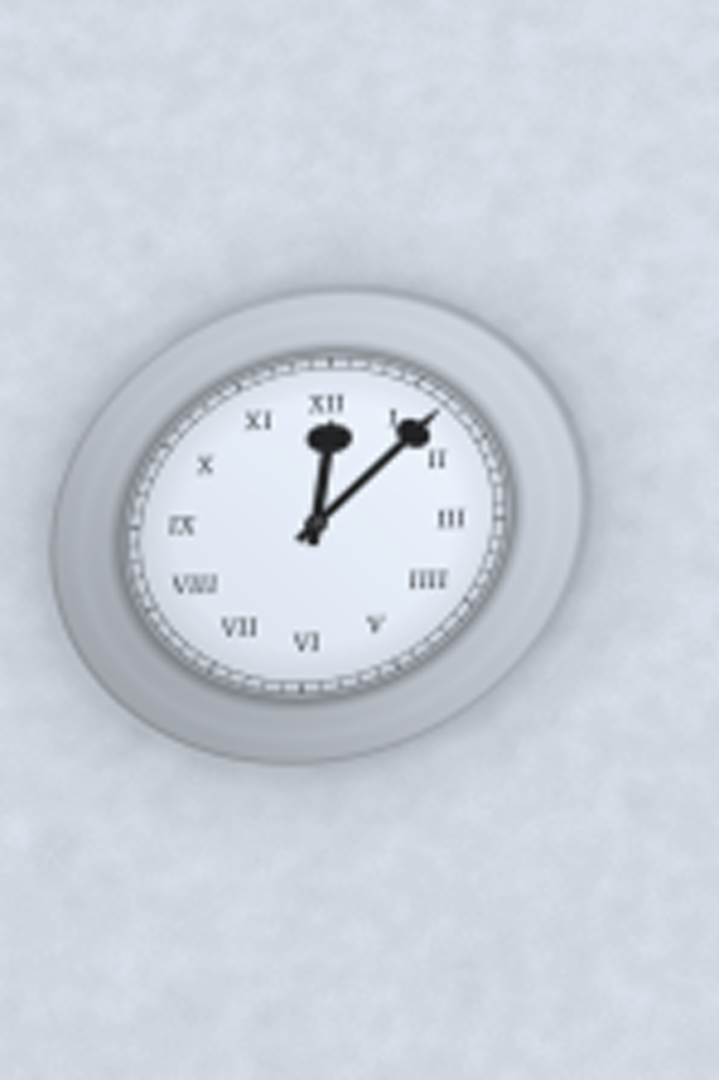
12:07
